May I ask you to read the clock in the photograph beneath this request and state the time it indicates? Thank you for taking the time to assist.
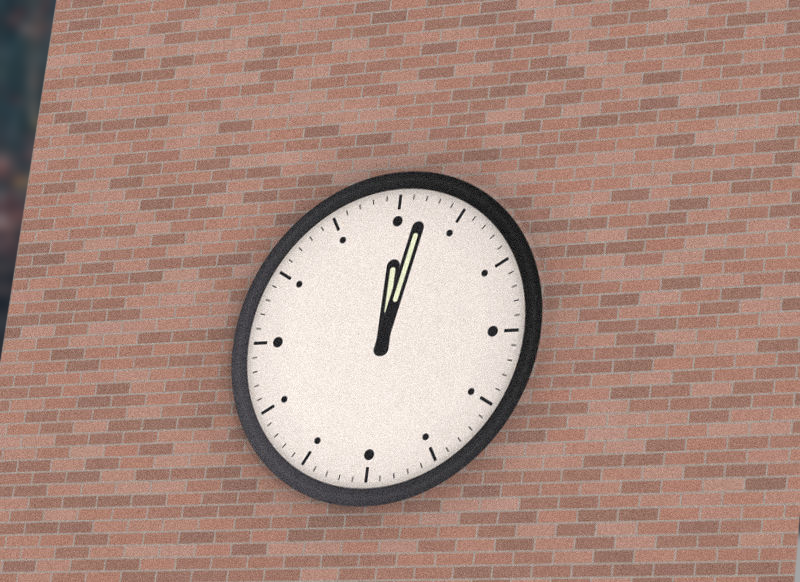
12:02
